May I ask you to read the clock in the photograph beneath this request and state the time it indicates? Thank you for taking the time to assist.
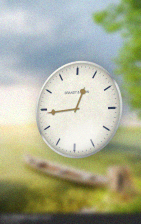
12:44
